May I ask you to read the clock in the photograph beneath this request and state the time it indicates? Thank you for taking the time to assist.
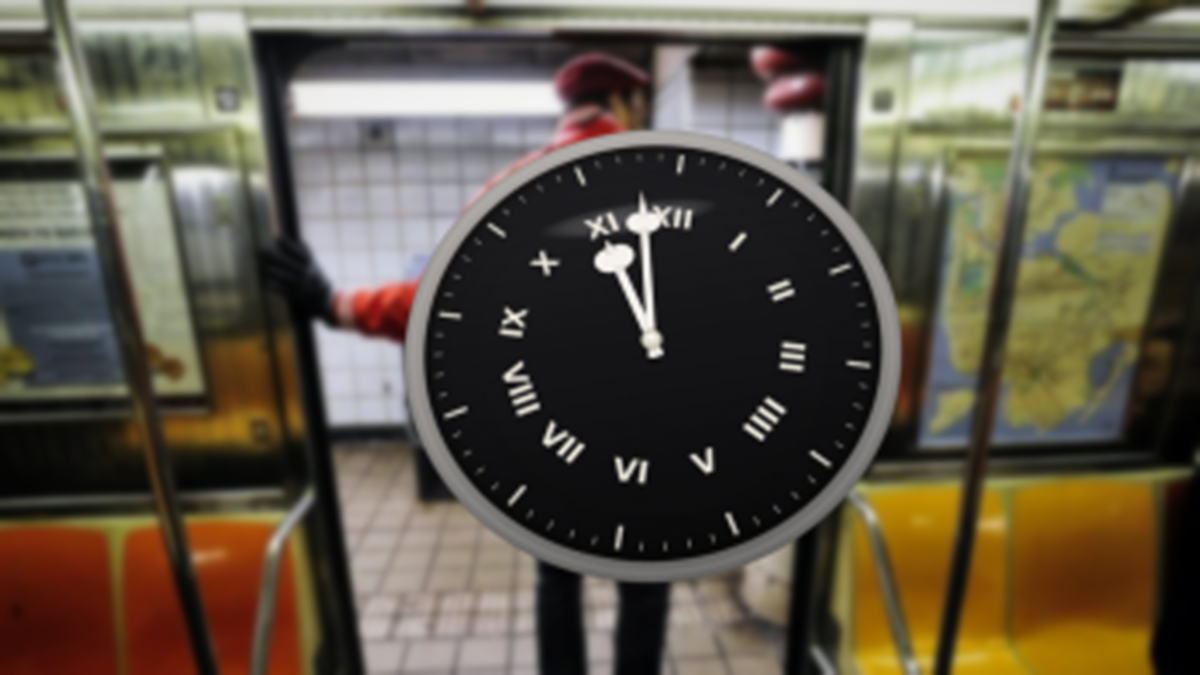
10:58
